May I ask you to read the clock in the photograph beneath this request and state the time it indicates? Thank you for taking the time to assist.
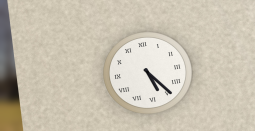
5:24
